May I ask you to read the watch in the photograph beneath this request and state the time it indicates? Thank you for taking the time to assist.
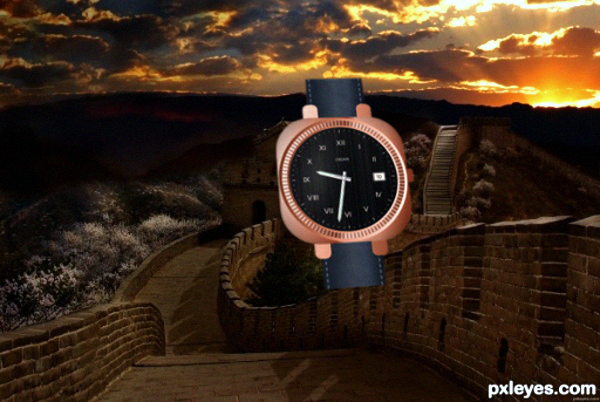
9:32
